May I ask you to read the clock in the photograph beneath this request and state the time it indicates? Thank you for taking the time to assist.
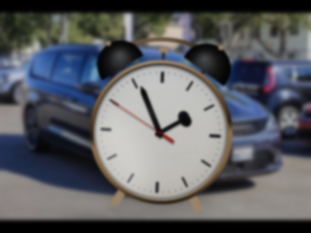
1:55:50
